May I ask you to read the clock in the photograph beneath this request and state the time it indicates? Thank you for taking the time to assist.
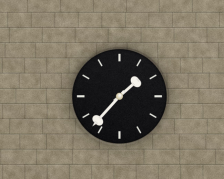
1:37
